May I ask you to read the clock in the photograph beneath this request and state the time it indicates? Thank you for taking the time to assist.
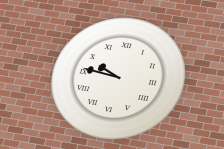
9:46
